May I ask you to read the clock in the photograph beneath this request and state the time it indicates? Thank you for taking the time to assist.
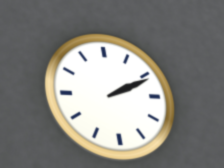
2:11
